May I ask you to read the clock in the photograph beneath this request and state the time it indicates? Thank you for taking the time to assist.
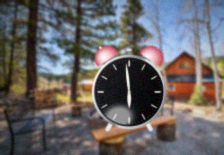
5:59
